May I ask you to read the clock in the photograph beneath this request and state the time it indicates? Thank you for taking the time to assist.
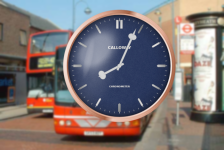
8:04
